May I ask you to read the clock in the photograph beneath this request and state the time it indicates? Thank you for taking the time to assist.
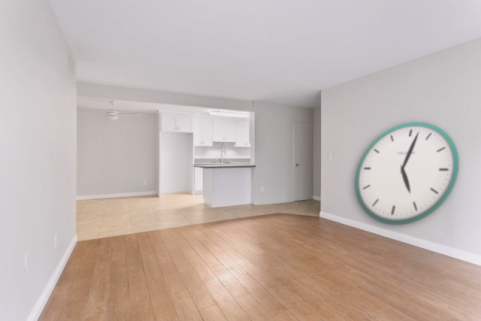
5:02
